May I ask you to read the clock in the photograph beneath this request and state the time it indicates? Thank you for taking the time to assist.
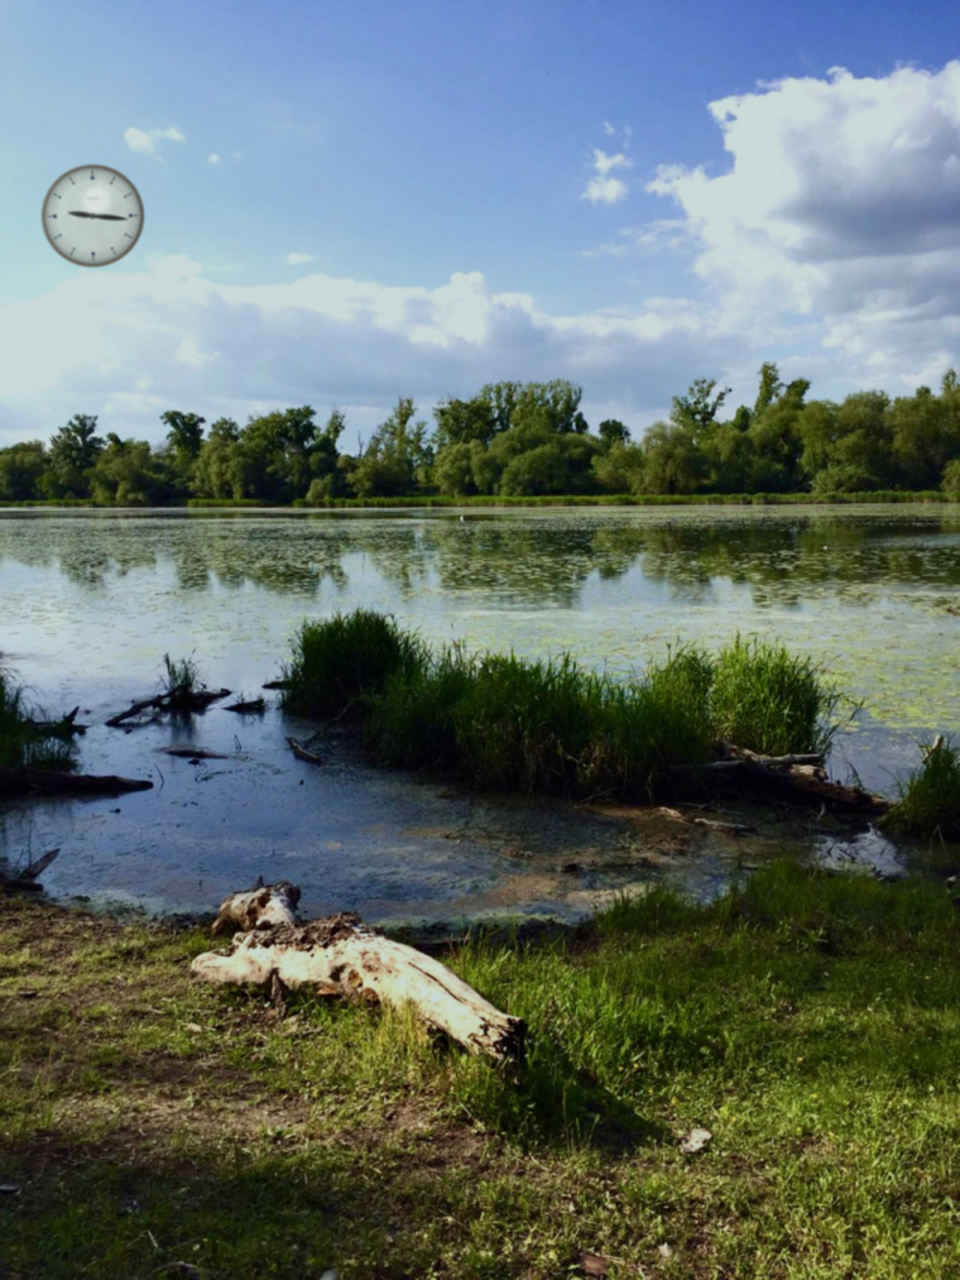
9:16
